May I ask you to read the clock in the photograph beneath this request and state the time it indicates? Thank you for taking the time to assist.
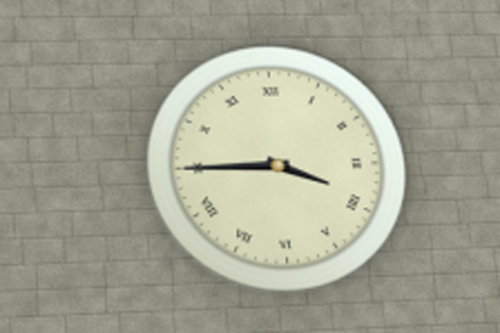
3:45
